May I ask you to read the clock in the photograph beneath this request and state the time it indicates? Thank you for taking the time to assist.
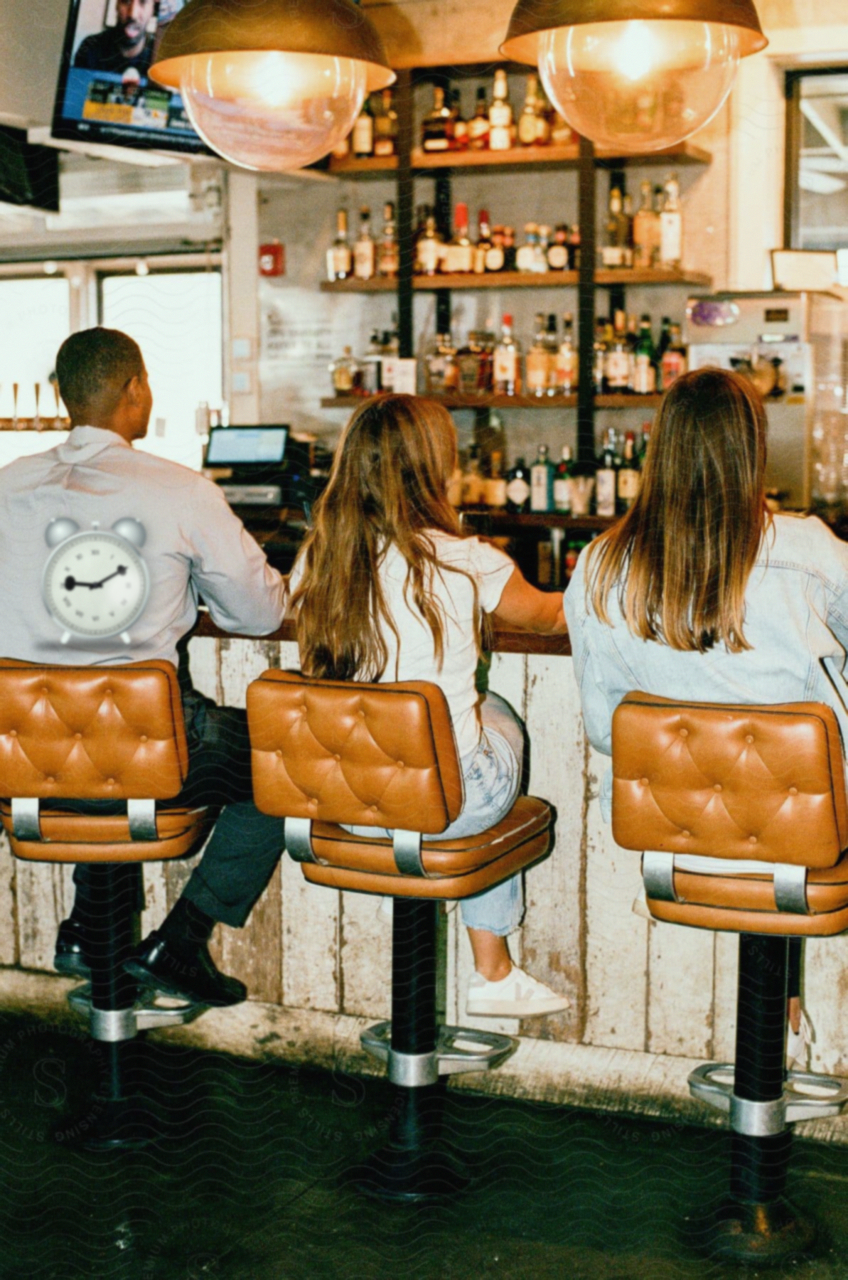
9:10
